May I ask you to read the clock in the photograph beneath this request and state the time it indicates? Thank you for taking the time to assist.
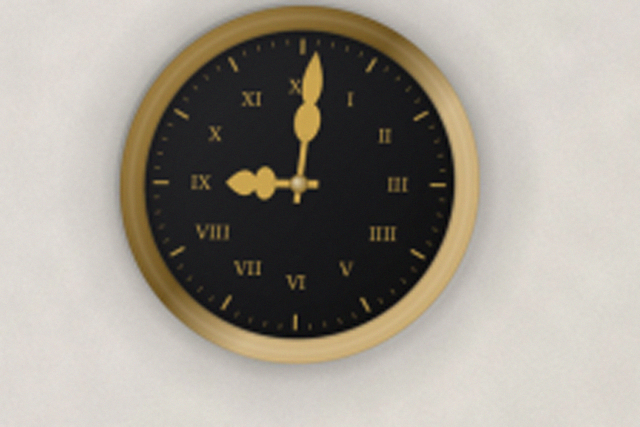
9:01
